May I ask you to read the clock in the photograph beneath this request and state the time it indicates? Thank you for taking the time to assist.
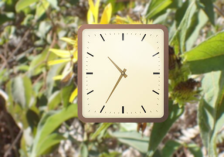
10:35
